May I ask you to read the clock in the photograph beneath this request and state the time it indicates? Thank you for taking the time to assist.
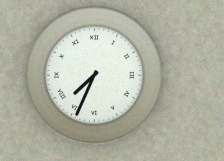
7:34
